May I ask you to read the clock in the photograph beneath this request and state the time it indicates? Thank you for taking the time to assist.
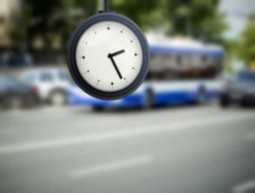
2:26
